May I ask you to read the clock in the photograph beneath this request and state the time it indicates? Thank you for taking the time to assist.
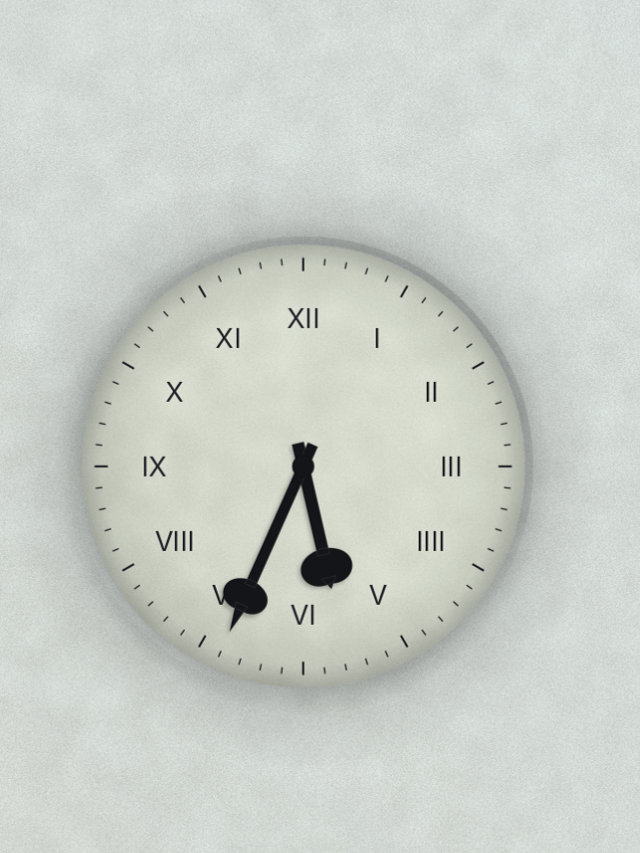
5:34
